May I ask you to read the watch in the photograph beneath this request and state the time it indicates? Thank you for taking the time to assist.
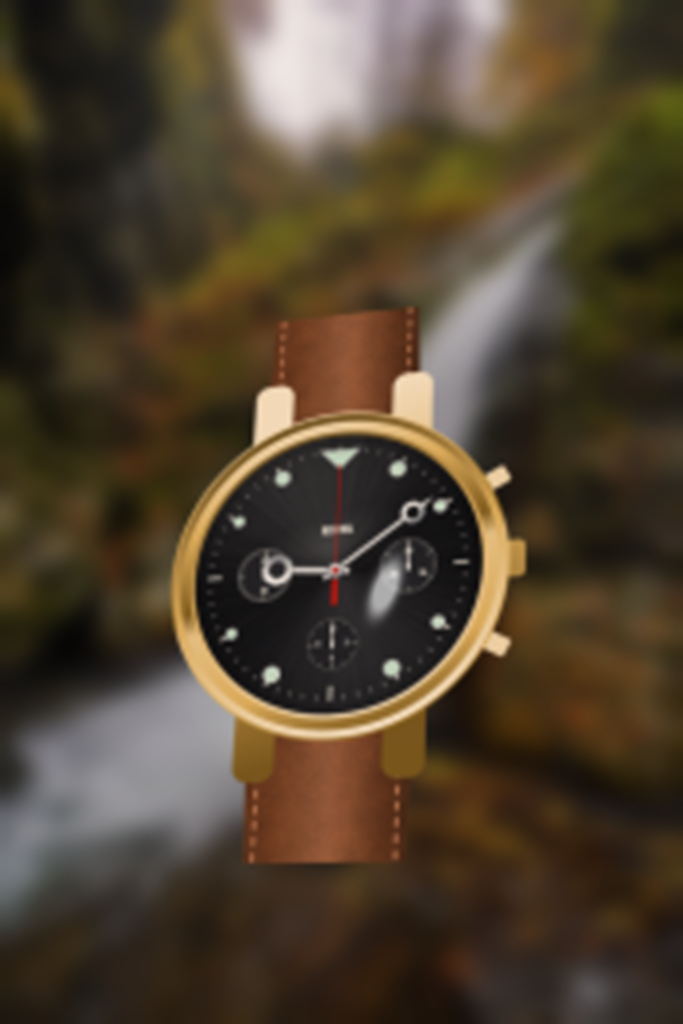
9:09
